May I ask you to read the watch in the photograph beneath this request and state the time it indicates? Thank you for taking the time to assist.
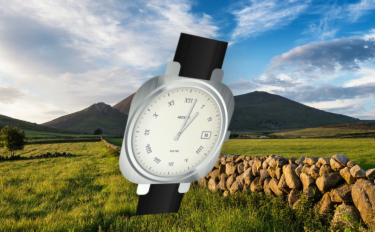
1:02
